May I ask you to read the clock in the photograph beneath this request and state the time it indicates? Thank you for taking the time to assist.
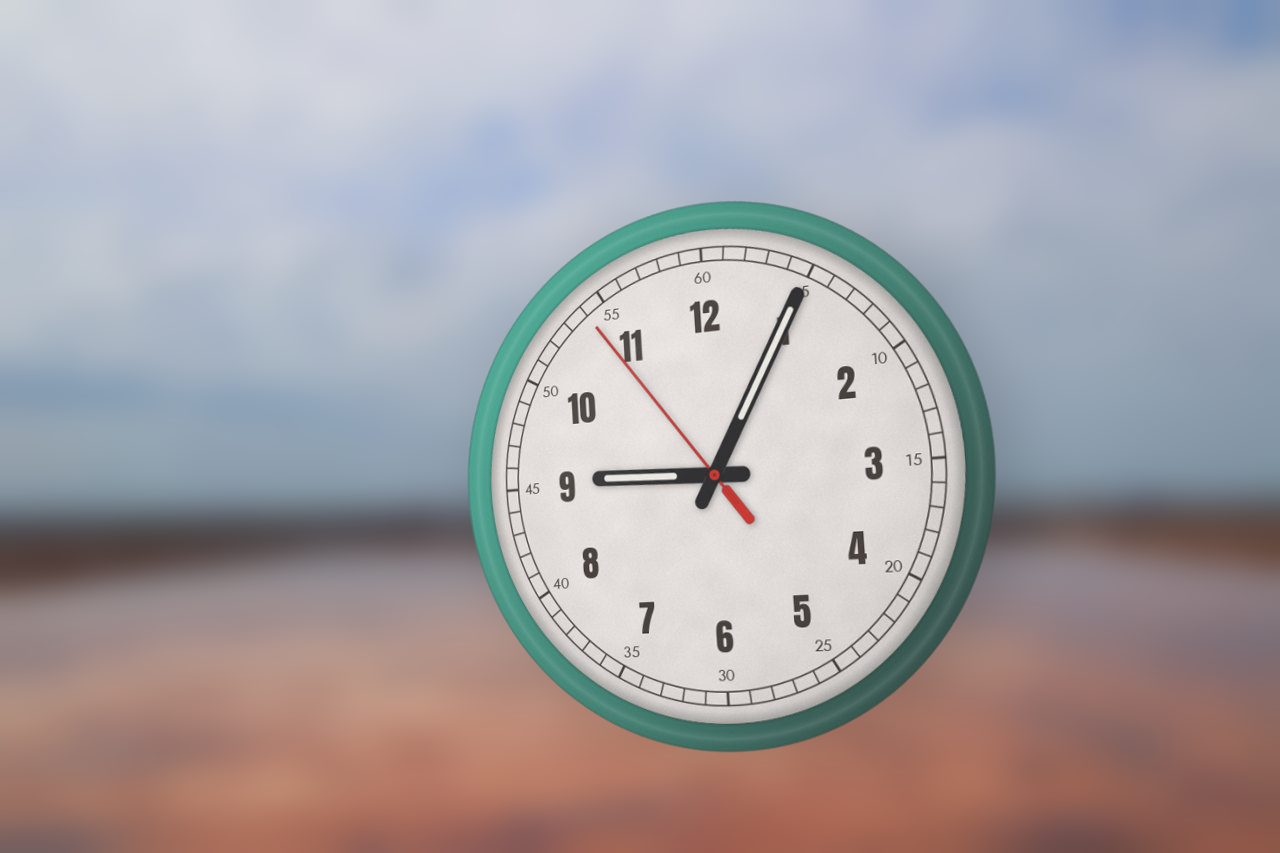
9:04:54
